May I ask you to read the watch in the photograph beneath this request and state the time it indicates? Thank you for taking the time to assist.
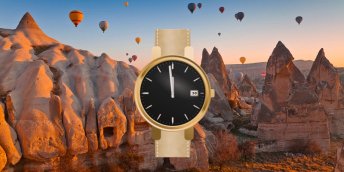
11:59
